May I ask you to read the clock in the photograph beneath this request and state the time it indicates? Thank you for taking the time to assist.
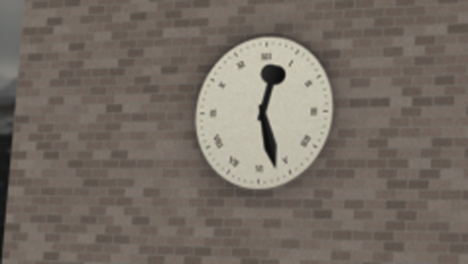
12:27
